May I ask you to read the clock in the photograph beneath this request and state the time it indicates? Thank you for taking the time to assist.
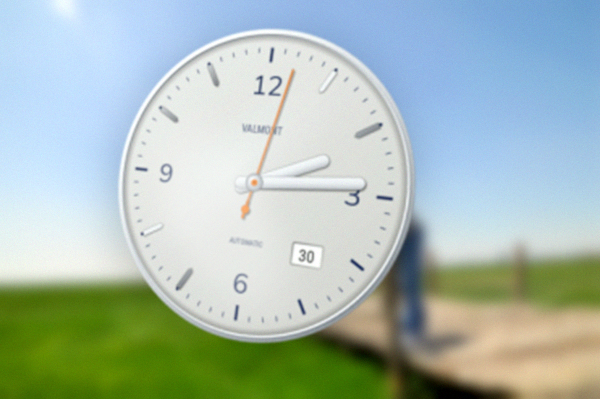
2:14:02
